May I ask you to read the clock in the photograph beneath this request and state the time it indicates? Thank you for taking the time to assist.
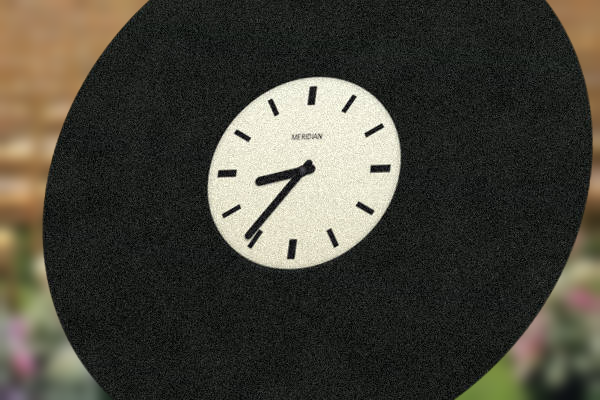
8:36
